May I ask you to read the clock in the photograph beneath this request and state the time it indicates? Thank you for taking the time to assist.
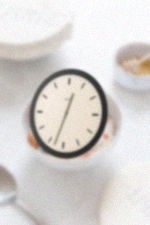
12:33
